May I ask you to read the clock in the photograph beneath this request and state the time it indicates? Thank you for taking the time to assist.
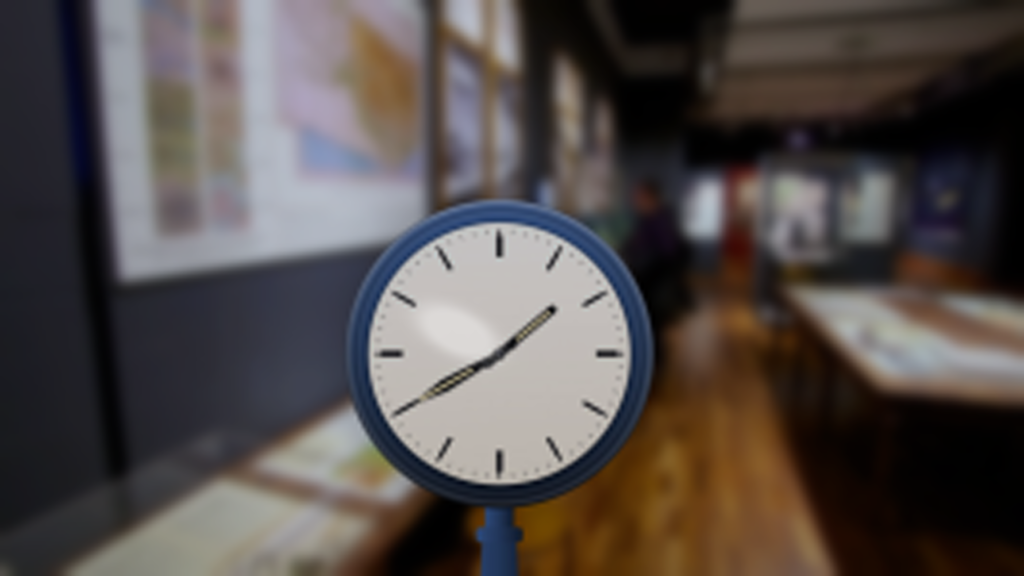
1:40
